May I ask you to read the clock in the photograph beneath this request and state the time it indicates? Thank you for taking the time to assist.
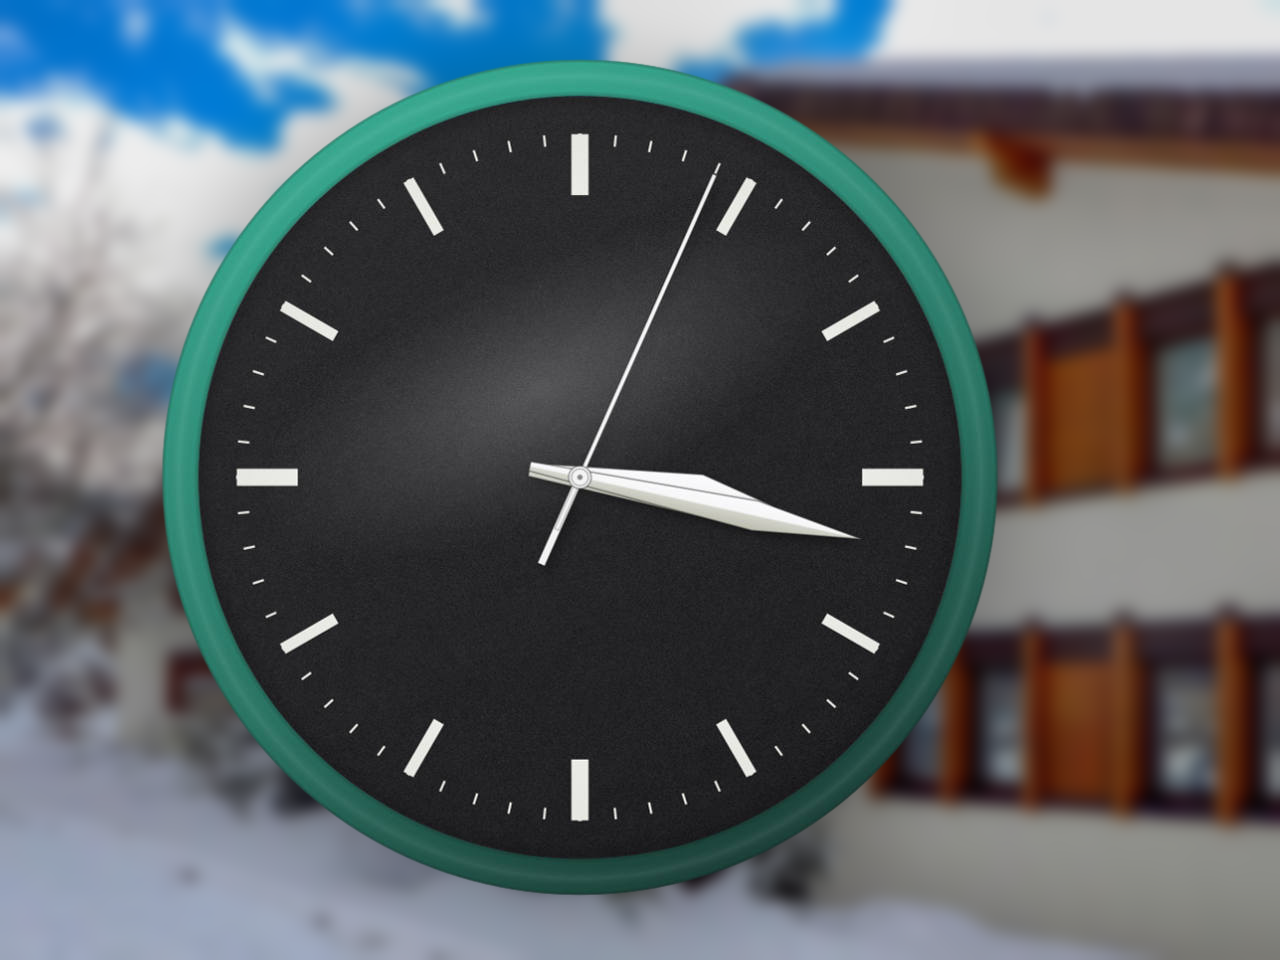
3:17:04
